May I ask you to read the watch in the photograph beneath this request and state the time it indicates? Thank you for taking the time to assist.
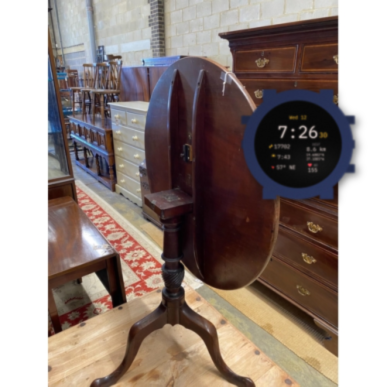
7:26
